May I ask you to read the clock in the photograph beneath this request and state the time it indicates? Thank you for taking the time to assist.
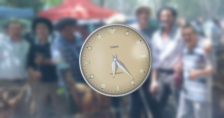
6:24
